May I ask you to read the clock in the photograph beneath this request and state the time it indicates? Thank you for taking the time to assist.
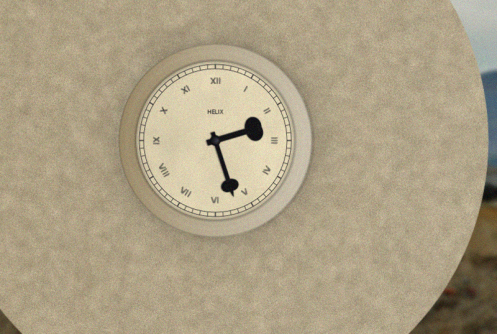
2:27
